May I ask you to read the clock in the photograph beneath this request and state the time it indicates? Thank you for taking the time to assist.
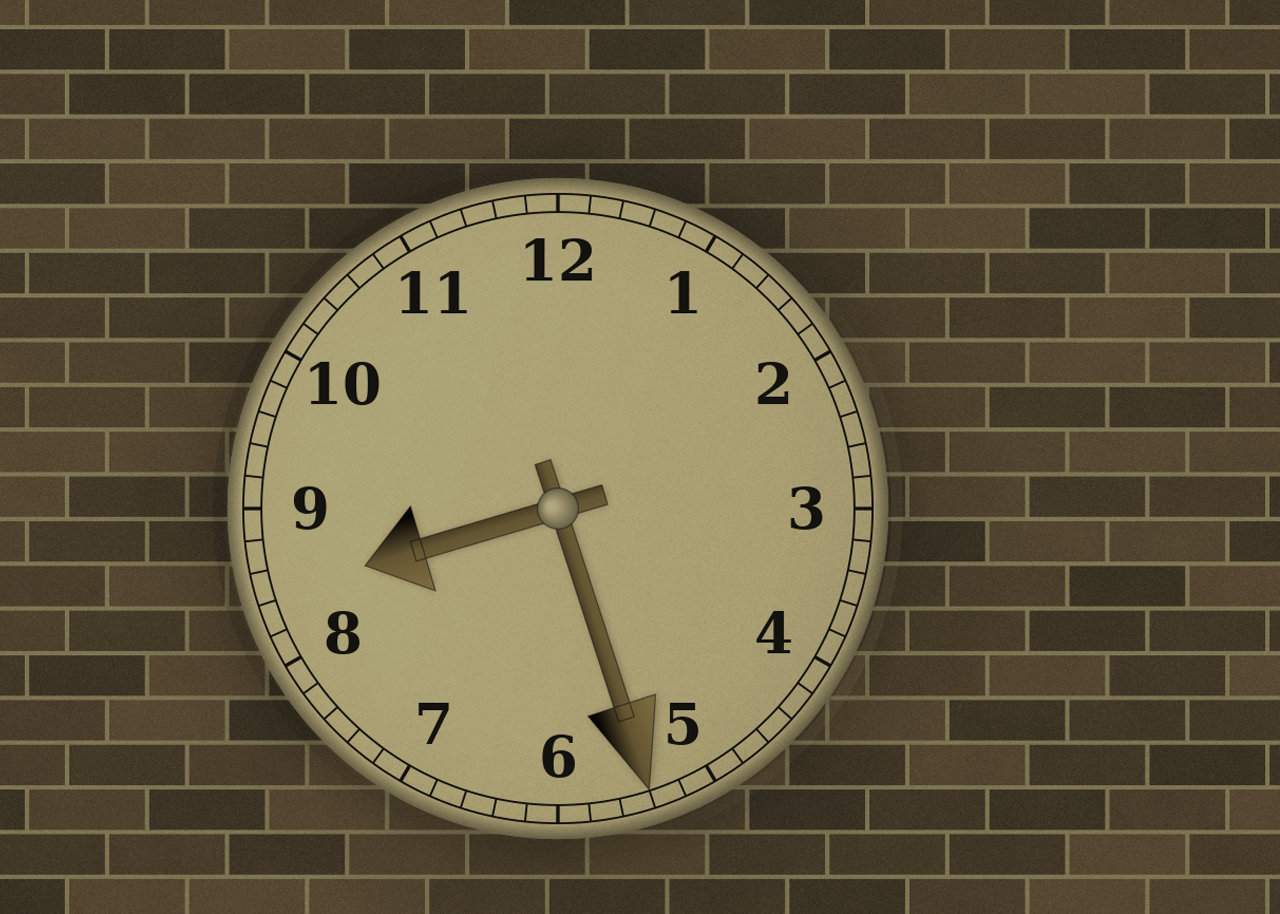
8:27
